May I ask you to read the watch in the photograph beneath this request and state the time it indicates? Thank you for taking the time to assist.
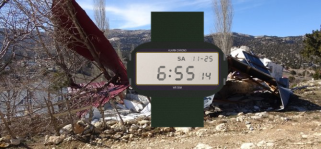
6:55:14
